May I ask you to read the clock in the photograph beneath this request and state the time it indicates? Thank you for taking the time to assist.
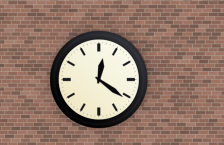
12:21
